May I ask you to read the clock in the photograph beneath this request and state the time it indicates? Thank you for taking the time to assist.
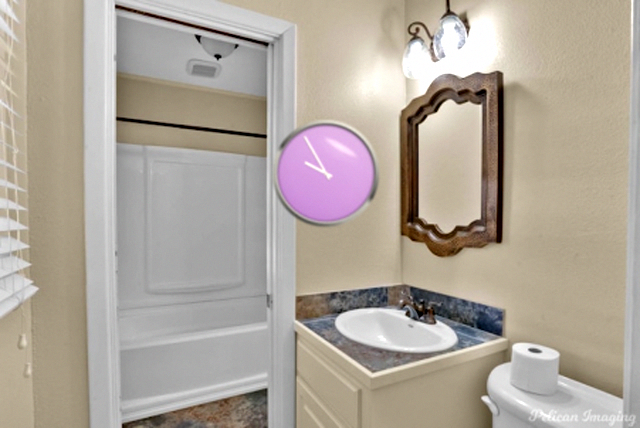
9:55
